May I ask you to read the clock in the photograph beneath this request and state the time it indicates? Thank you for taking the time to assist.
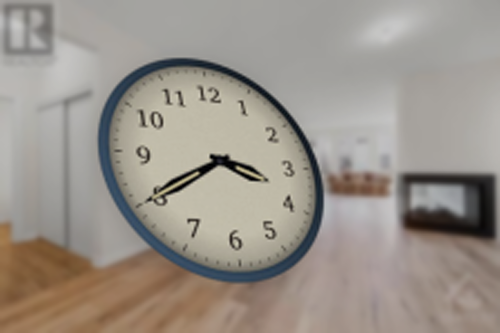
3:40
